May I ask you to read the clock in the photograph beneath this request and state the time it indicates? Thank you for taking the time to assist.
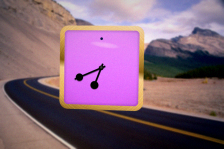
6:41
